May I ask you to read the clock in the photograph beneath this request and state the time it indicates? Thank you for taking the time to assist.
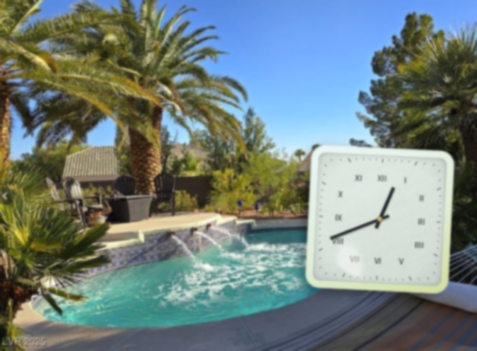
12:41
